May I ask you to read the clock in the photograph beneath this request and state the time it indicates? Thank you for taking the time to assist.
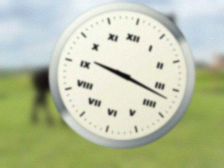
9:17
